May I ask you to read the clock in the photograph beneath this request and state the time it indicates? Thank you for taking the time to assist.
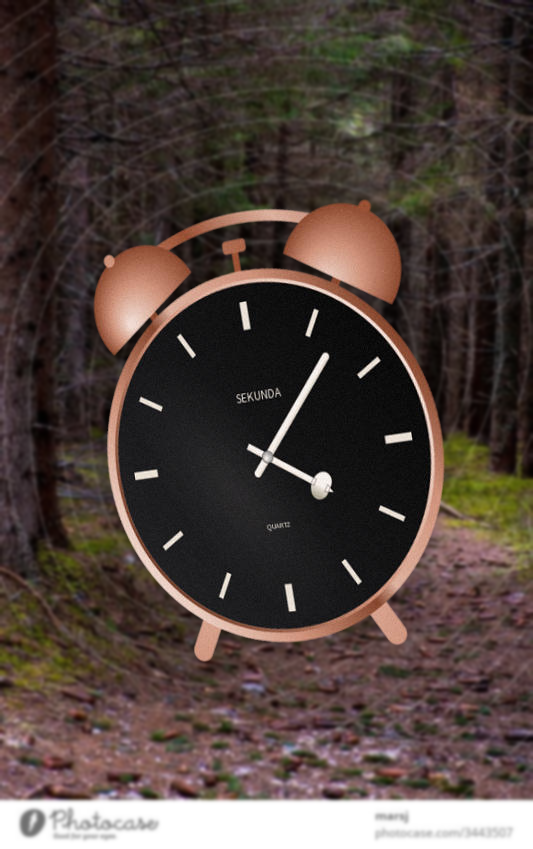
4:07
